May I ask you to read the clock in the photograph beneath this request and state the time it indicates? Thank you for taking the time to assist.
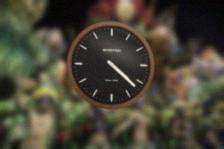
4:22
